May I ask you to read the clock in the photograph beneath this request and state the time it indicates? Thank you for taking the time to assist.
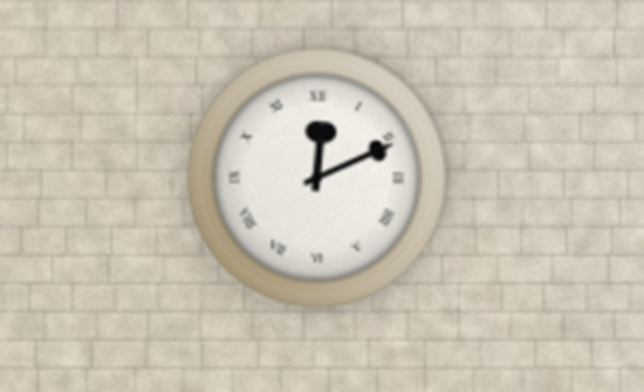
12:11
